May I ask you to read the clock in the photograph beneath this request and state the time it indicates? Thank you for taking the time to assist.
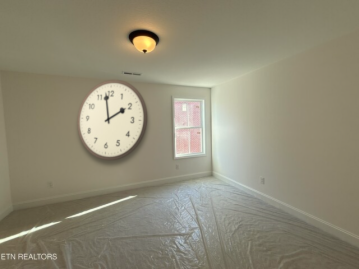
1:58
